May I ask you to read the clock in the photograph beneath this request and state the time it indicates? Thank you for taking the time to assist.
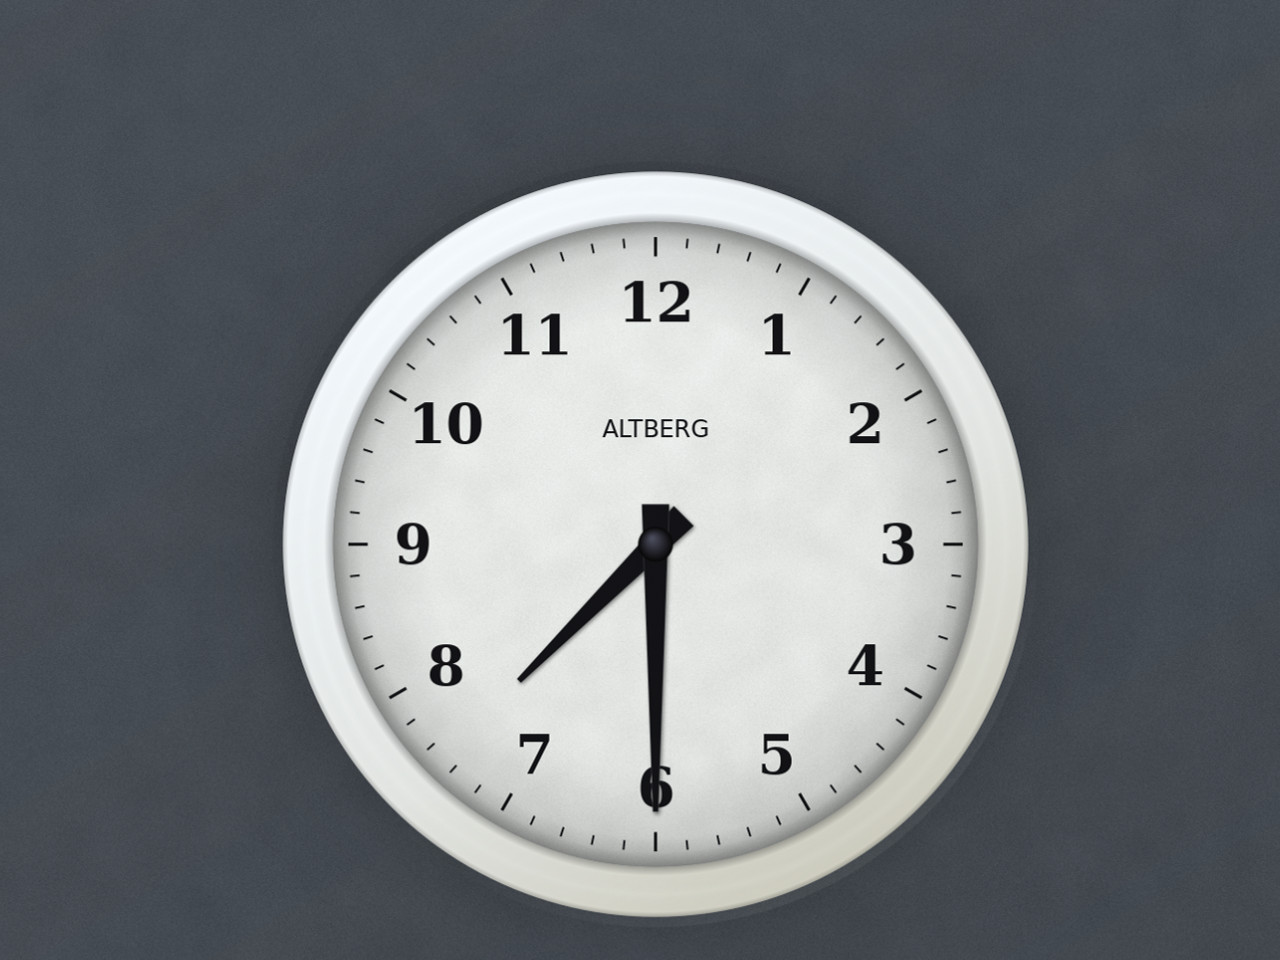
7:30
